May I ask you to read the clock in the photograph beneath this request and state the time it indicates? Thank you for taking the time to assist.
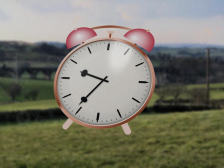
9:36
